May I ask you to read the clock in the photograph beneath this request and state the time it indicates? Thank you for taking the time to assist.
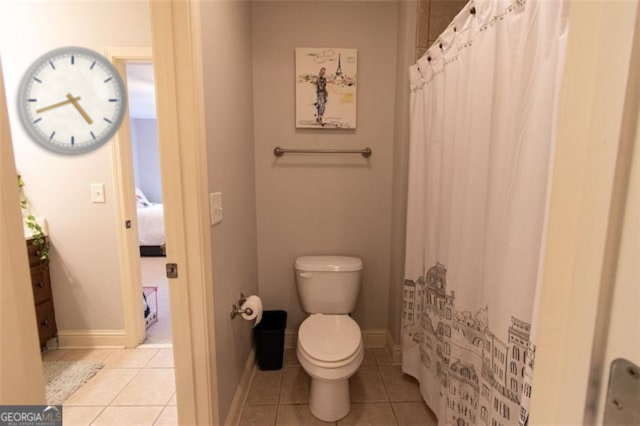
4:42
